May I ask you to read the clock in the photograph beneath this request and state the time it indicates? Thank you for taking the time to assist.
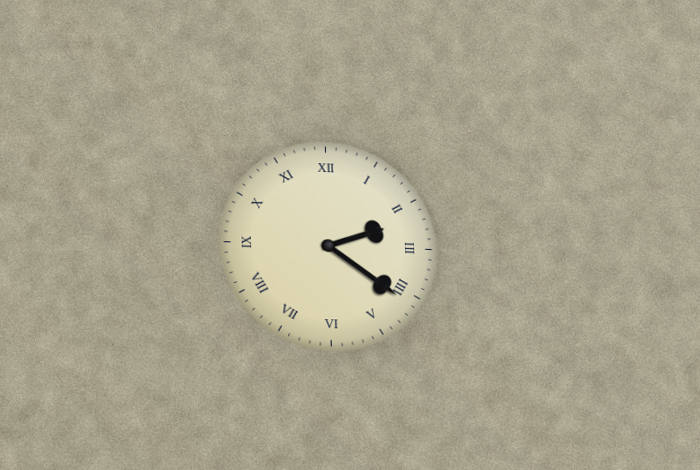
2:21
